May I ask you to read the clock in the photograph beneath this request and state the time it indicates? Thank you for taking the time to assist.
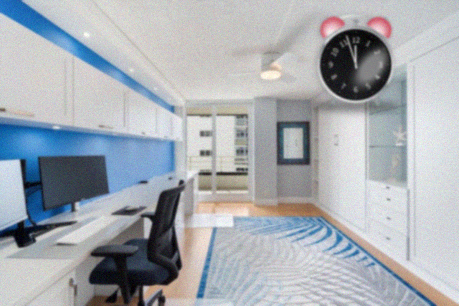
11:57
